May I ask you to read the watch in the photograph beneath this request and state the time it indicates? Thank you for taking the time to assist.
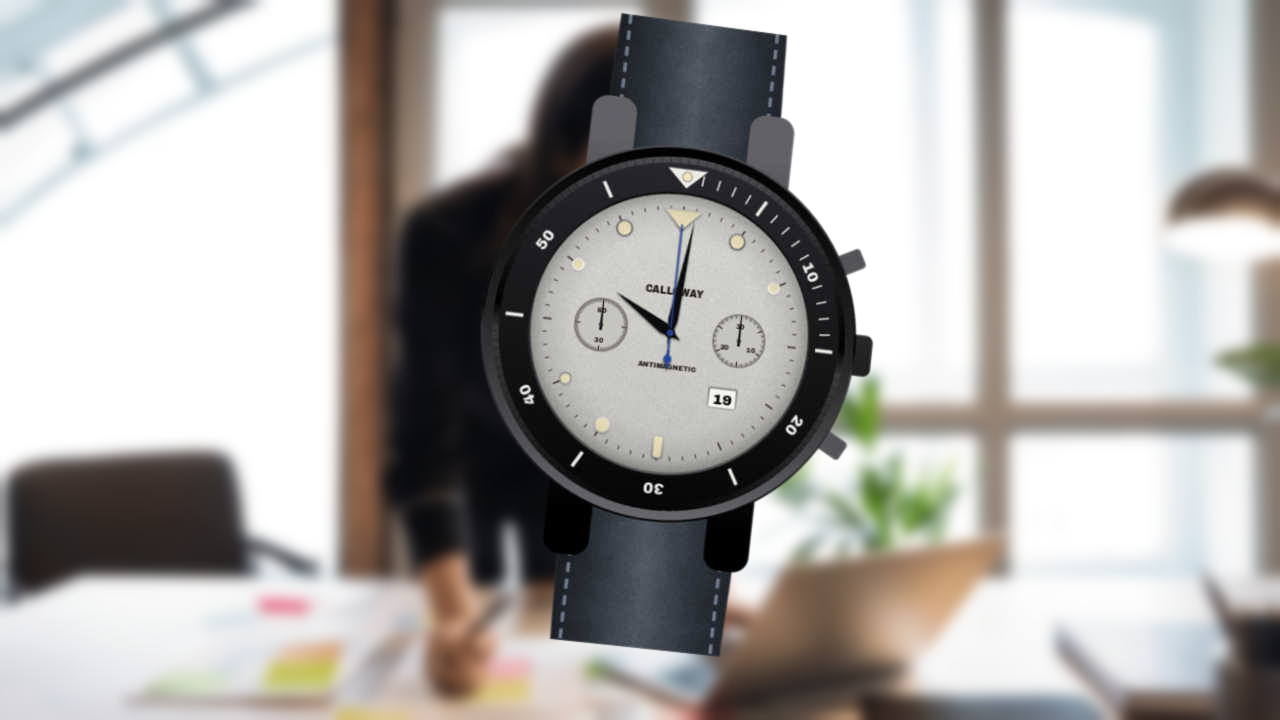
10:01
